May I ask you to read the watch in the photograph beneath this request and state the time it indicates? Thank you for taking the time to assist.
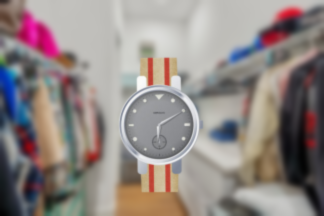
6:10
